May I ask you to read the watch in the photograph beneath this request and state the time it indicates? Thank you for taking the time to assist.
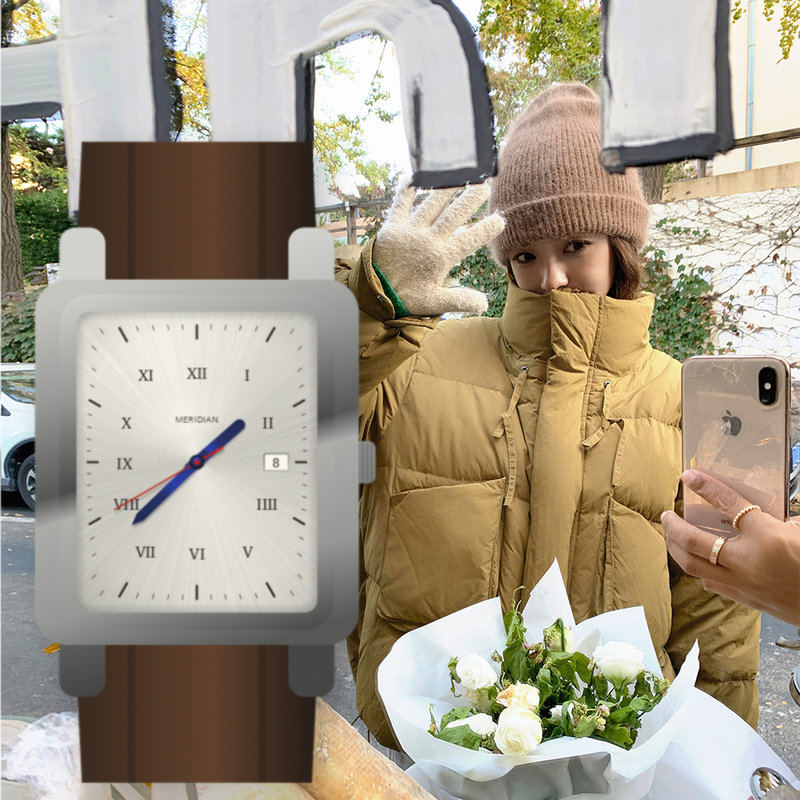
1:37:40
